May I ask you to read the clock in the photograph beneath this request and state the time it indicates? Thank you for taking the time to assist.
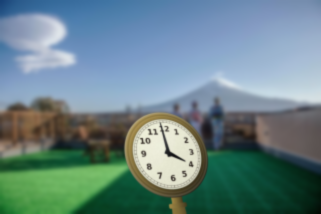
3:59
